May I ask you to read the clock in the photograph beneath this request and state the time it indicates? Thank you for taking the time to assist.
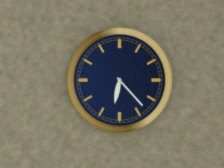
6:23
